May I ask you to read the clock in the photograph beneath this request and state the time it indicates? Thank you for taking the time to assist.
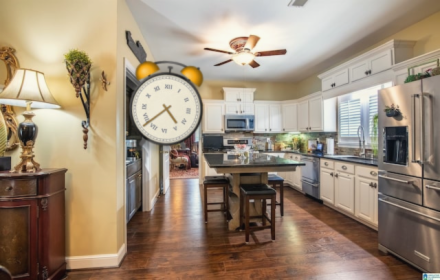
4:38
